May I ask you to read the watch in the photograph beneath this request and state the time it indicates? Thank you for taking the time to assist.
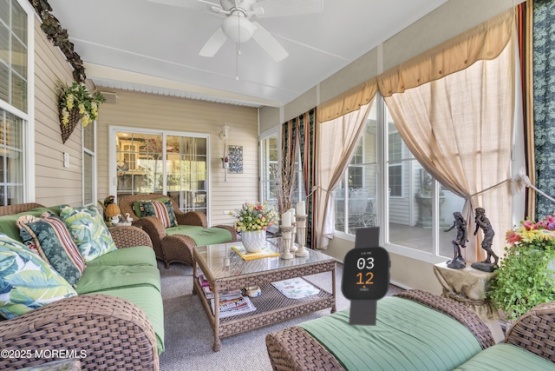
3:12
